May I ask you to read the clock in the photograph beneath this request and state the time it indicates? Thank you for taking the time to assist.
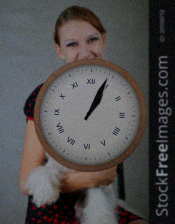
1:04
